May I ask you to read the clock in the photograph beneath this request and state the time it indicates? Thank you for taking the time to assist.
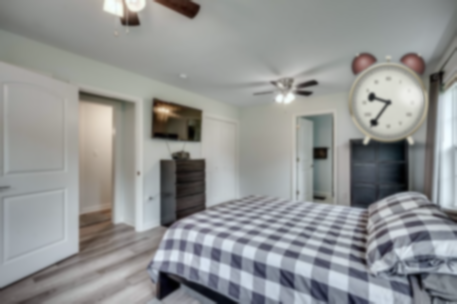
9:36
